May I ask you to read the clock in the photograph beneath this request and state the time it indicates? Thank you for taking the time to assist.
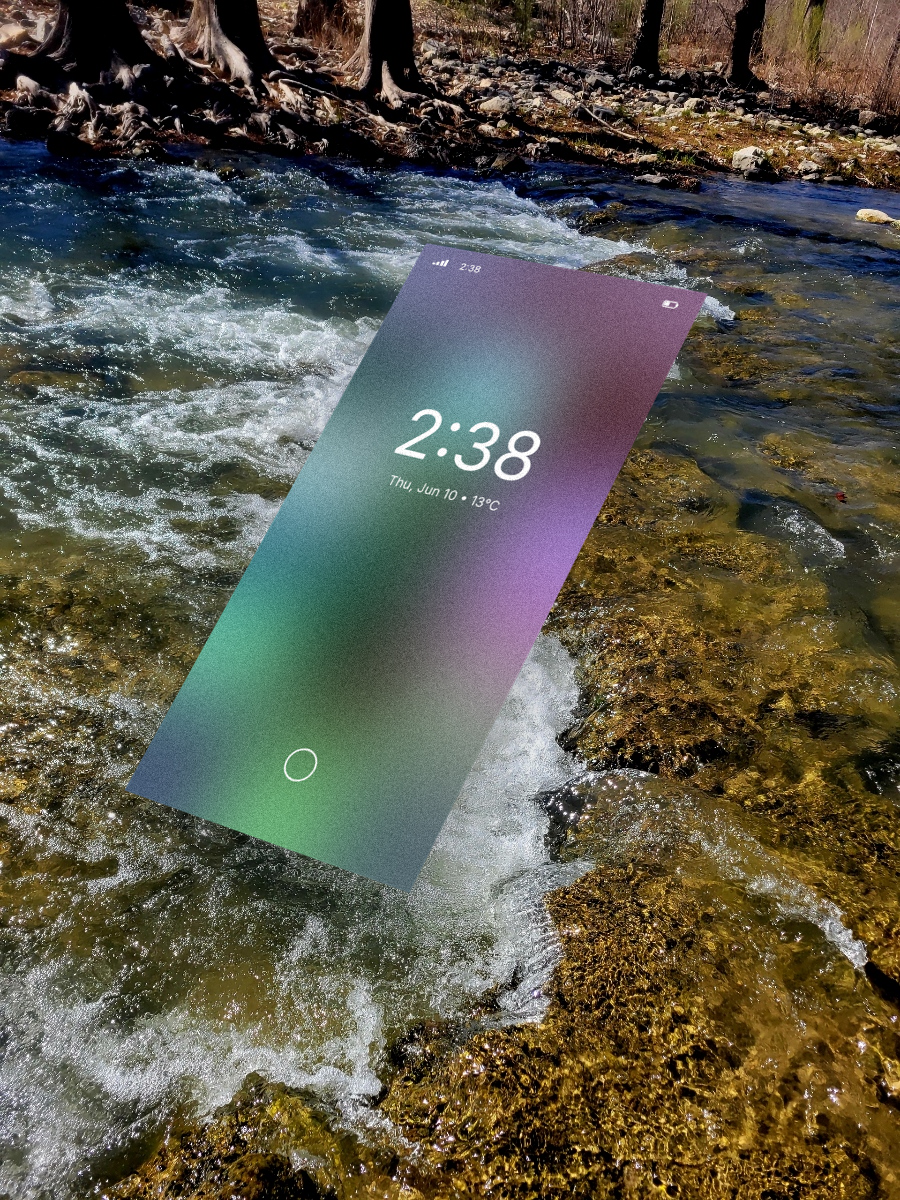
2:38
